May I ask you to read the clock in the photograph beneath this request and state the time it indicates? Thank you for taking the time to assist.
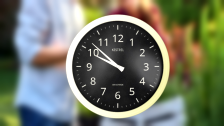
9:52
